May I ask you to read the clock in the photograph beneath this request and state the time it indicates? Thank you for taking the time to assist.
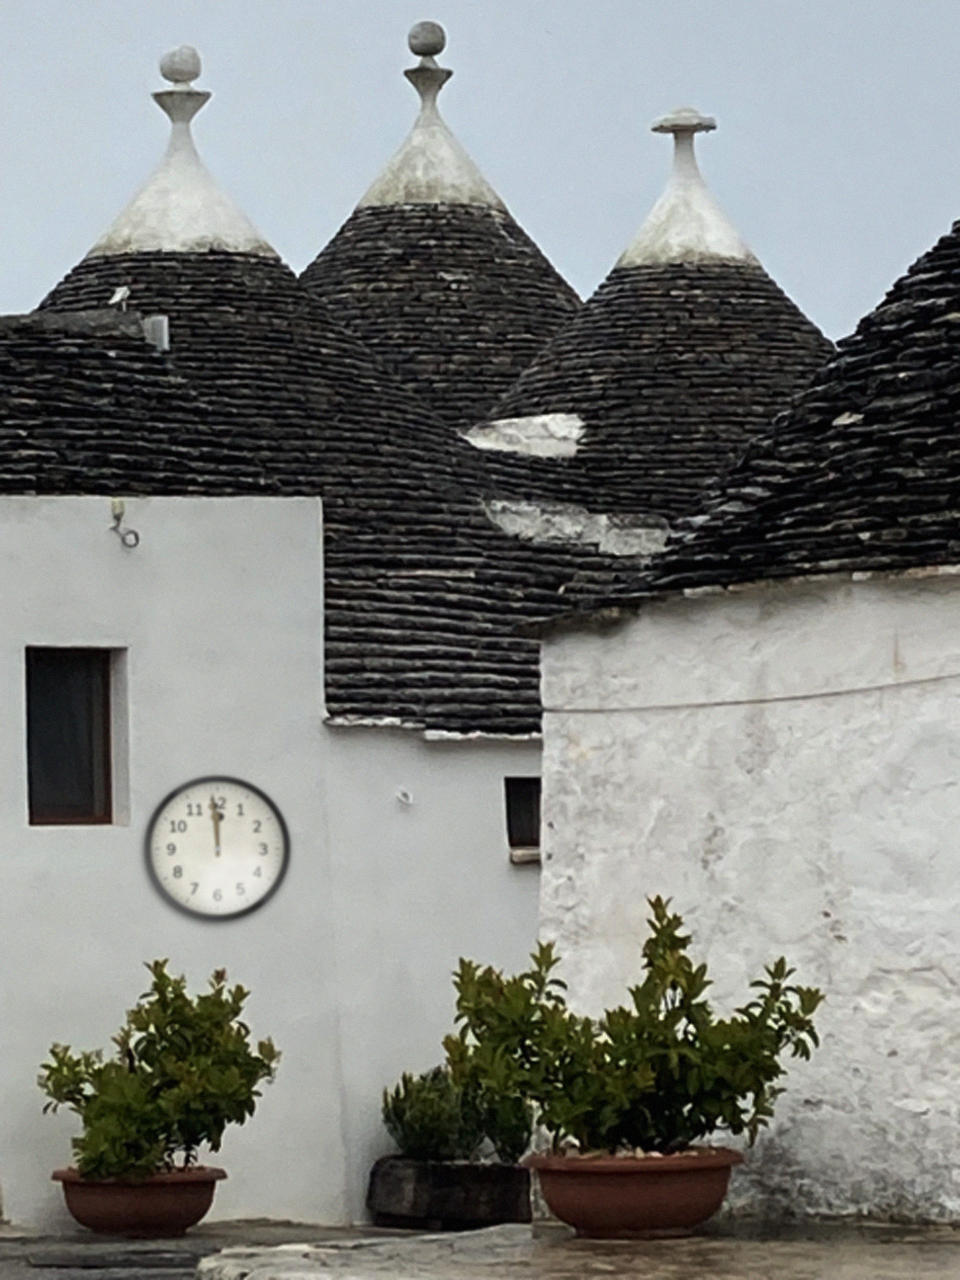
11:59
